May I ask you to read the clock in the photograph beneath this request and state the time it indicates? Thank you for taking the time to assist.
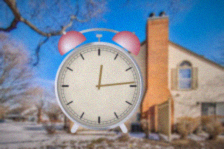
12:14
